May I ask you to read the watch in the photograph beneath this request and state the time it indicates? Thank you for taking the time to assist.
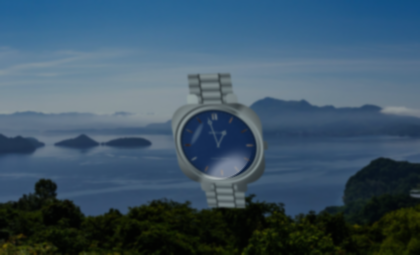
12:58
